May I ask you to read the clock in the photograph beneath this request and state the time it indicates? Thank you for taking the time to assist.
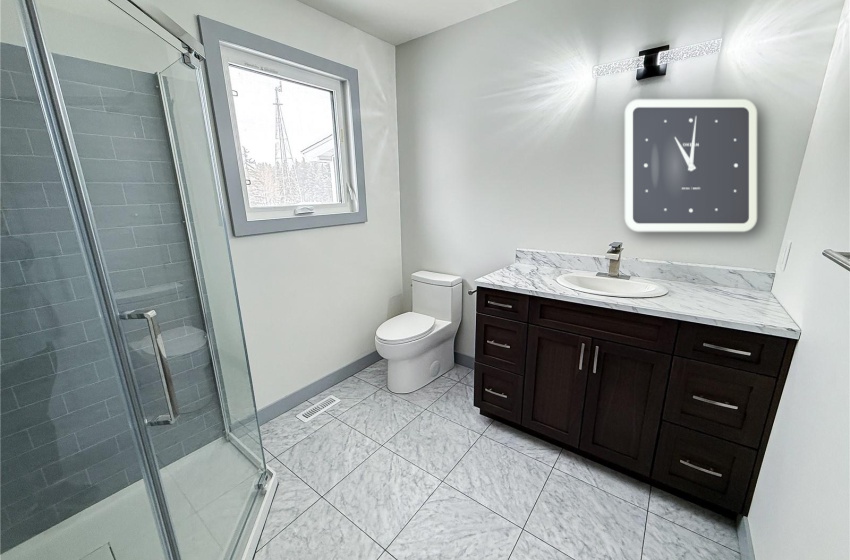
11:01
